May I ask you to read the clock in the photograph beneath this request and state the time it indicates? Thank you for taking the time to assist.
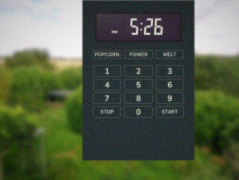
5:26
